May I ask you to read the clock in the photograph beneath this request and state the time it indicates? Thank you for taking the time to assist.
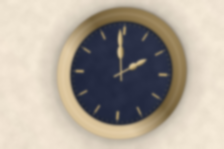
1:59
